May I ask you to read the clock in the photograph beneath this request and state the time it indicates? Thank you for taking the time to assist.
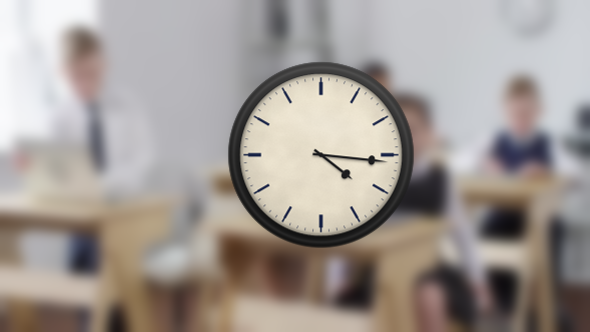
4:16
